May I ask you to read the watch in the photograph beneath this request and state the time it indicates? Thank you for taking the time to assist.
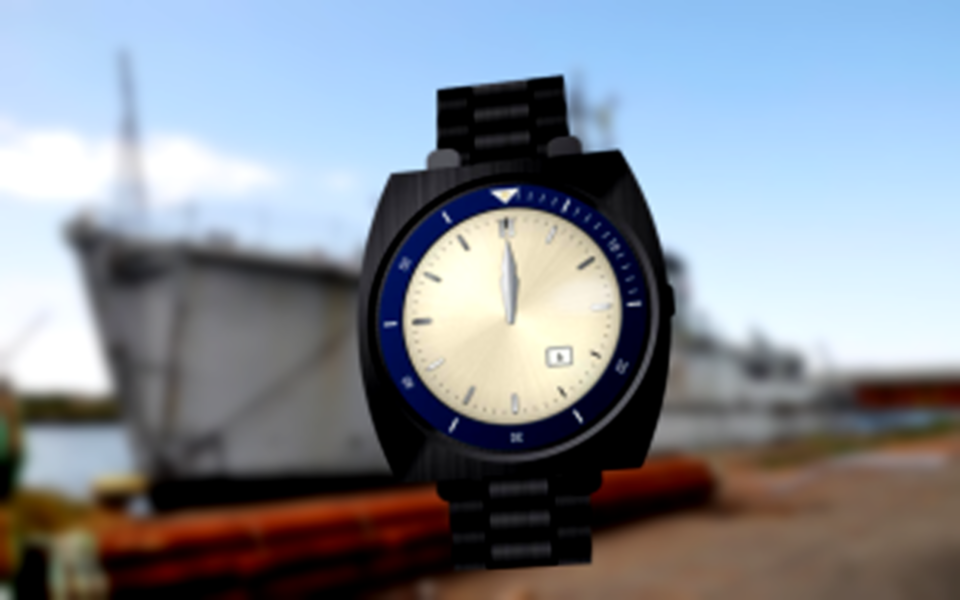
12:00
